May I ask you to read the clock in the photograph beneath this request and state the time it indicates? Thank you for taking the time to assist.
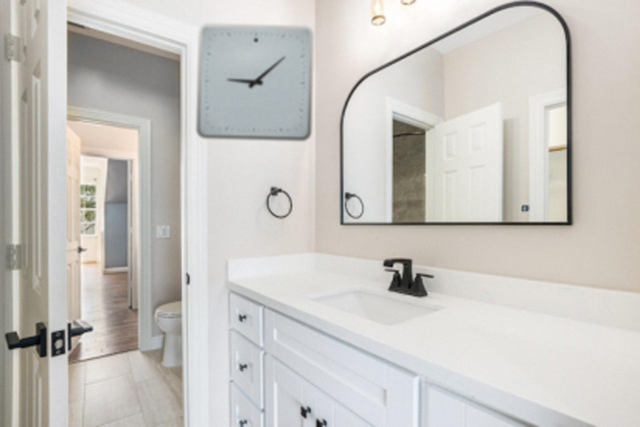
9:08
